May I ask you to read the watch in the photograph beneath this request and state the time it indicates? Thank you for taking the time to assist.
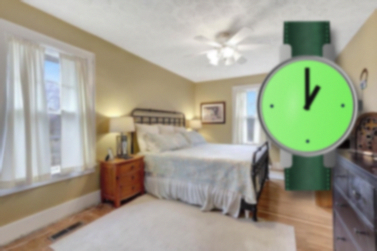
1:00
